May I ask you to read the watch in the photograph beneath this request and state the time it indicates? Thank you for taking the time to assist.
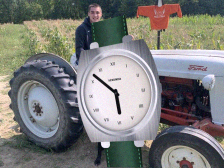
5:52
